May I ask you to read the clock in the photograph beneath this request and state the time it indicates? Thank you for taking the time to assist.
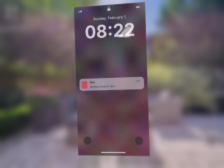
8:22
